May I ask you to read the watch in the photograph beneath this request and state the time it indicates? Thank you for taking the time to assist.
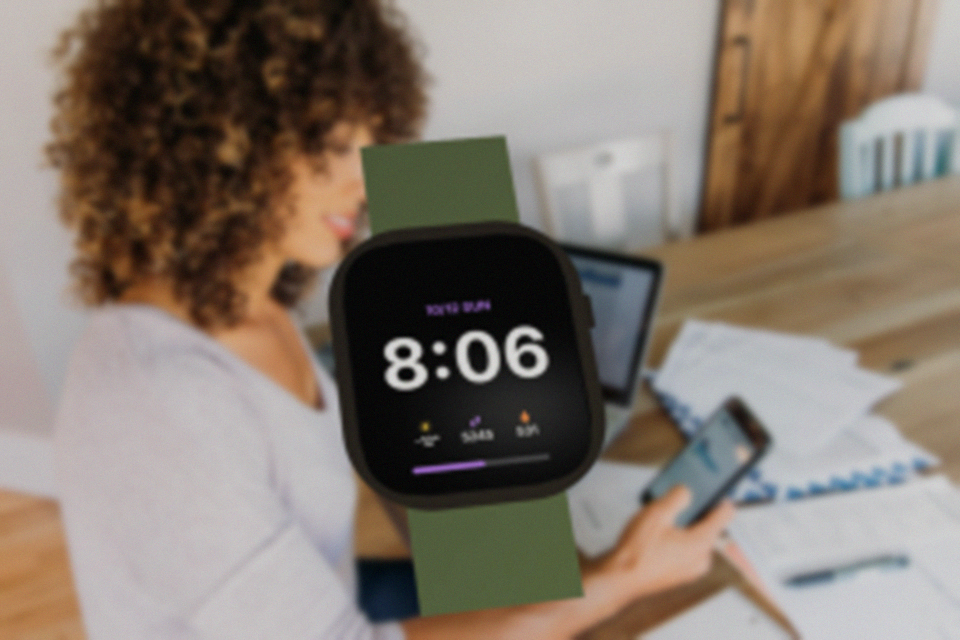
8:06
